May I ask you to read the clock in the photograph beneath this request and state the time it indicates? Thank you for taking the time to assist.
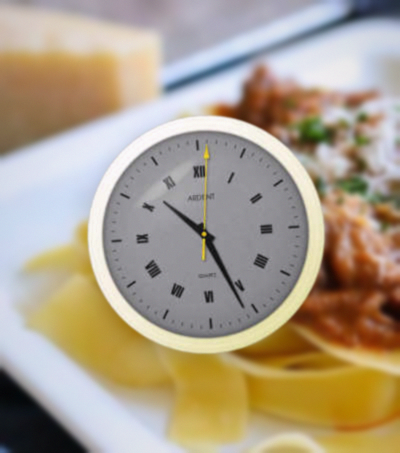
10:26:01
